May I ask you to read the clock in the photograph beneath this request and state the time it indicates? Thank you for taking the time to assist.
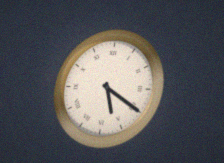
5:20
